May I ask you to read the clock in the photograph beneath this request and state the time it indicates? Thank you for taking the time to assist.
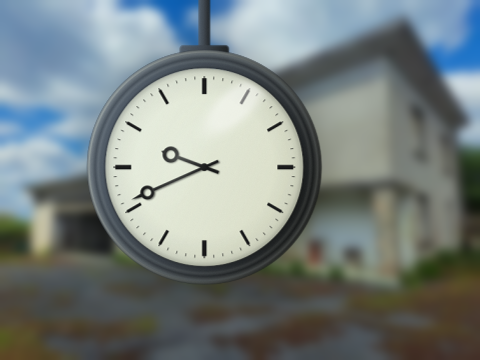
9:41
